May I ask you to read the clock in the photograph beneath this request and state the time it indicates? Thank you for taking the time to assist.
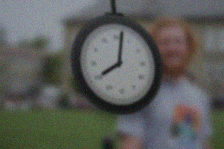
8:02
